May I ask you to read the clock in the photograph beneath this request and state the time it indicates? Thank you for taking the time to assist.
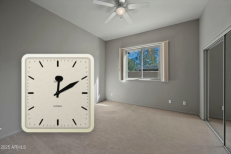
12:10
